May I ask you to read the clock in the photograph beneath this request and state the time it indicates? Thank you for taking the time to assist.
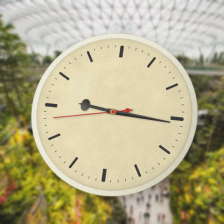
9:15:43
